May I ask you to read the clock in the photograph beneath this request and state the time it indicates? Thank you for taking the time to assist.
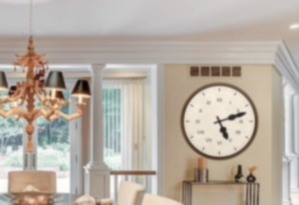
5:12
